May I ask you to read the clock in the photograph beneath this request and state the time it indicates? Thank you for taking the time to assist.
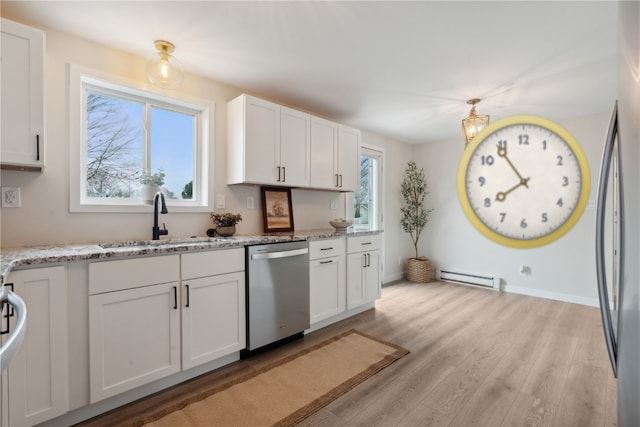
7:54
